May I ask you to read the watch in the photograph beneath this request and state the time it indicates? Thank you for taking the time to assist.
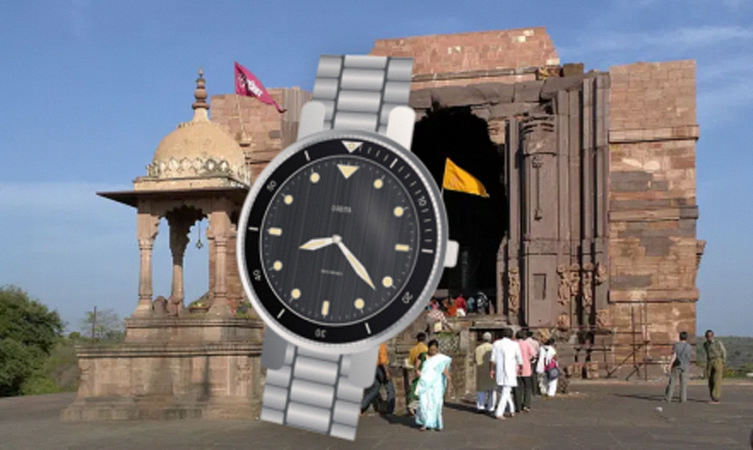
8:22
